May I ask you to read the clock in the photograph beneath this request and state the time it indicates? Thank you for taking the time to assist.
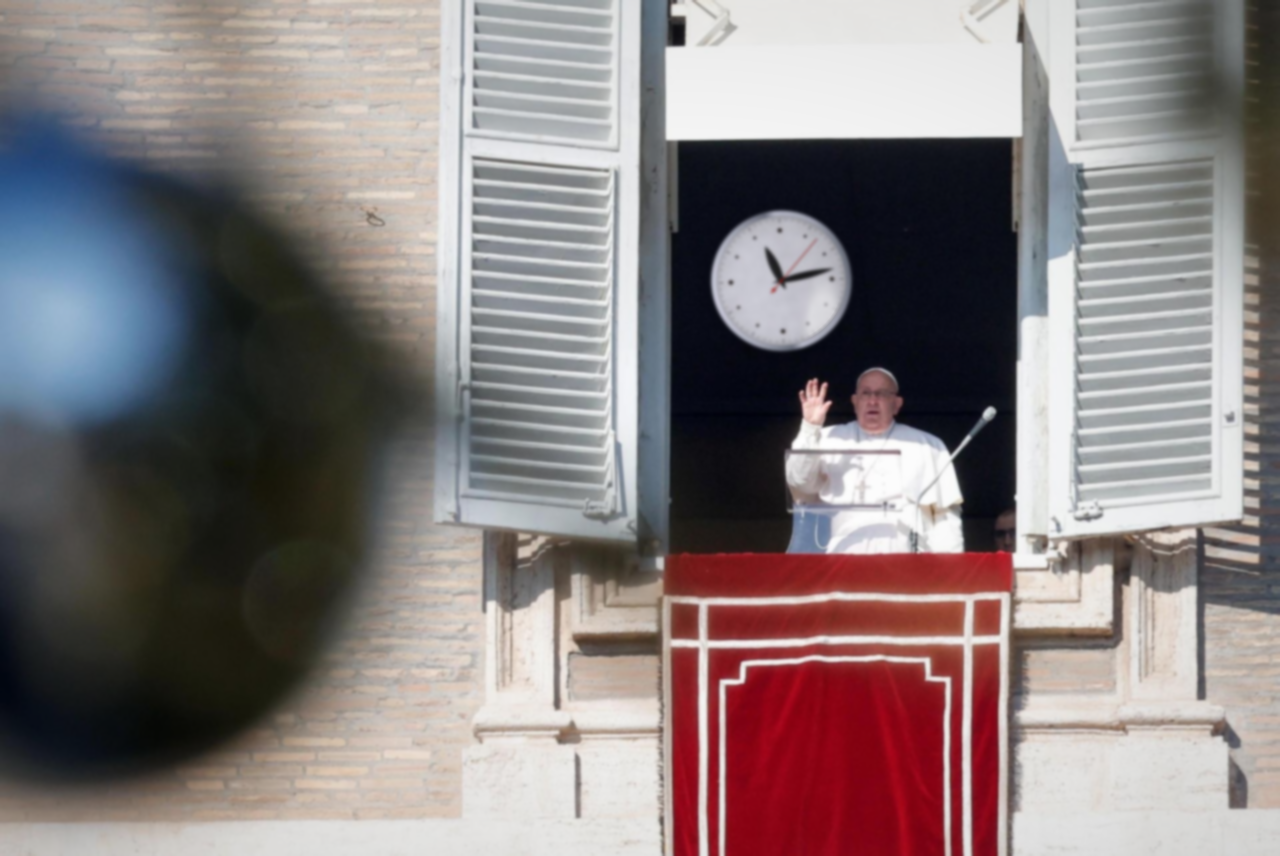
11:13:07
